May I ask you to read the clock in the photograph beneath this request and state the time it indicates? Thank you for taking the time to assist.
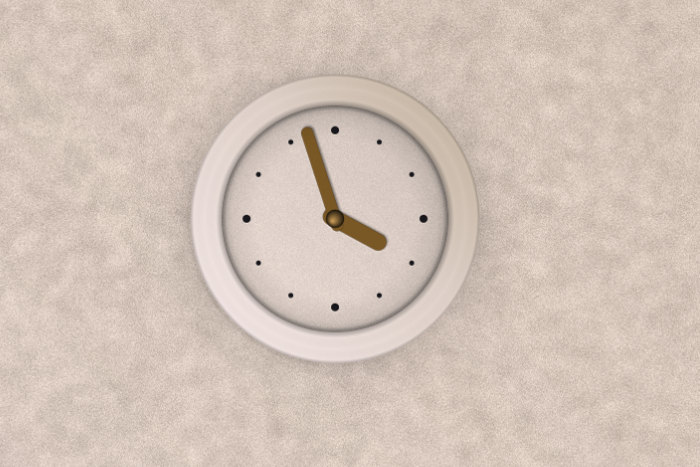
3:57
